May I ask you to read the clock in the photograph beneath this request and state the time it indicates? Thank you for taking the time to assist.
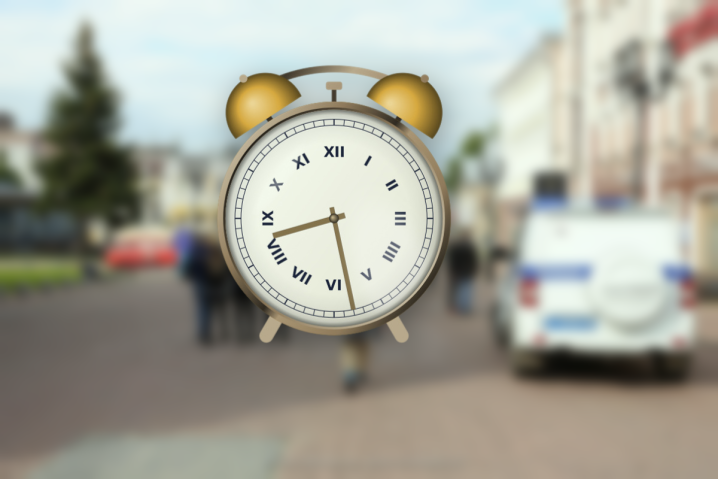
8:28
